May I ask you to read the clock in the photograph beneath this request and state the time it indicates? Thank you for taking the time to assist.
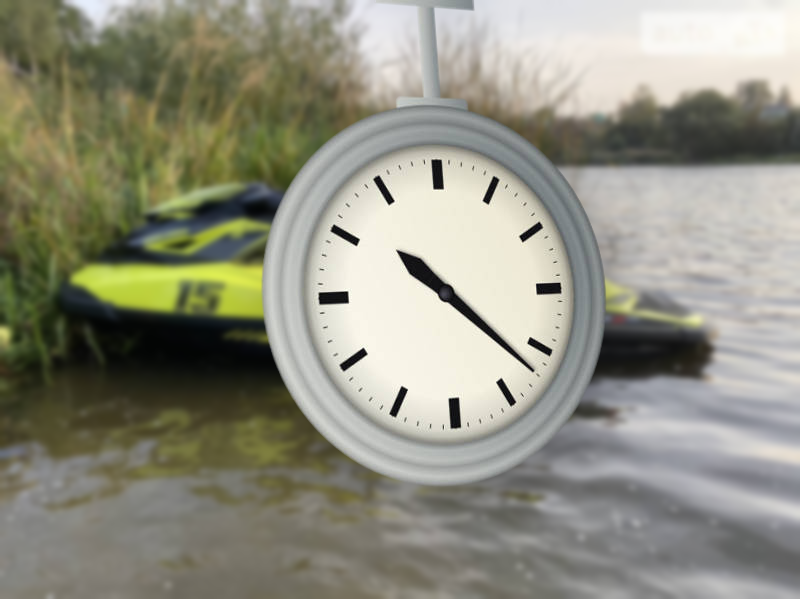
10:22
